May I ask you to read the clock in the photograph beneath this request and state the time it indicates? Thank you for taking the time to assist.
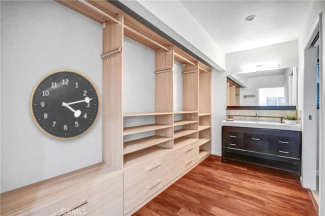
4:13
